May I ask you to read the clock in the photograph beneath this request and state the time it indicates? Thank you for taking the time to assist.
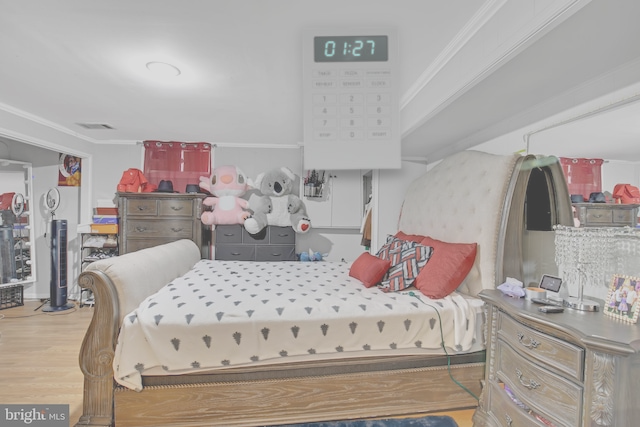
1:27
